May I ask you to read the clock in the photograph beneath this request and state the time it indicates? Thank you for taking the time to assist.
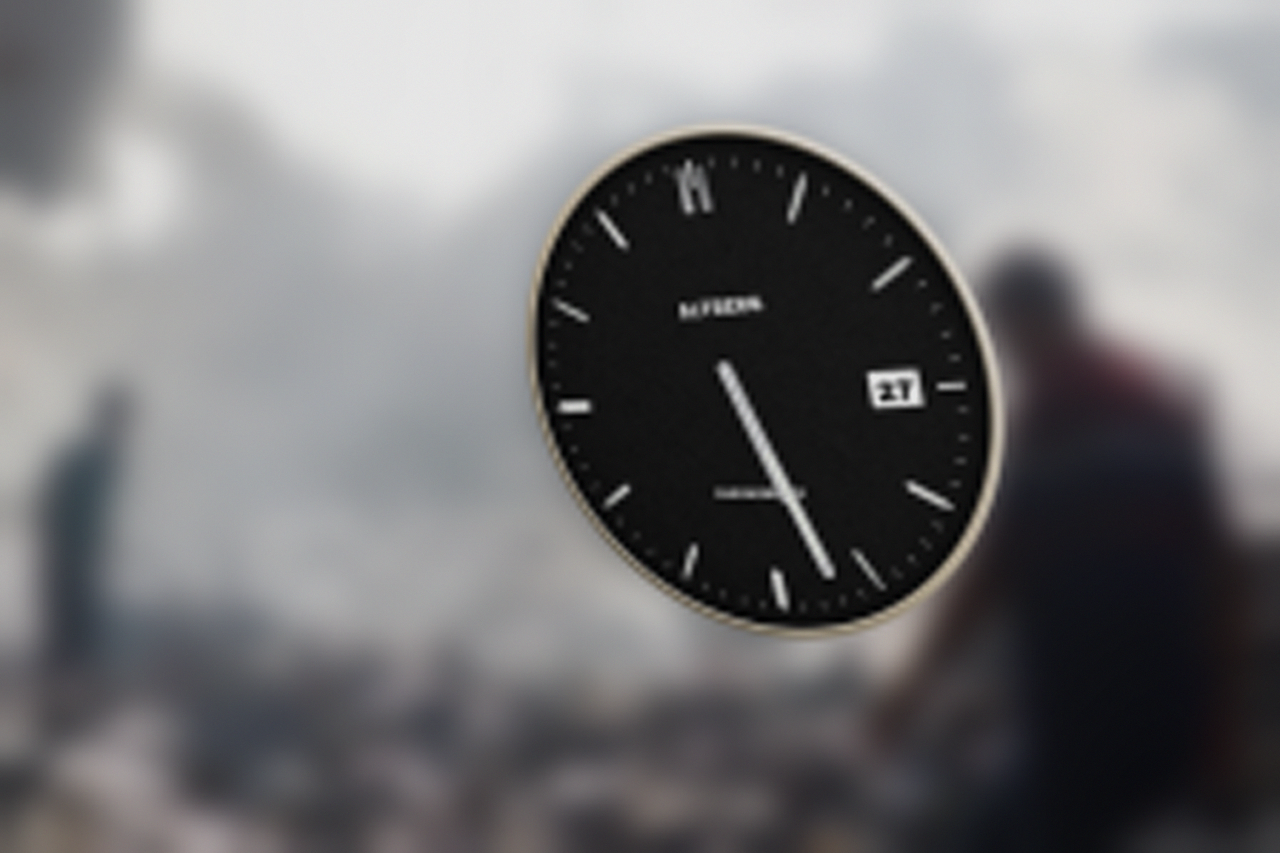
5:27
